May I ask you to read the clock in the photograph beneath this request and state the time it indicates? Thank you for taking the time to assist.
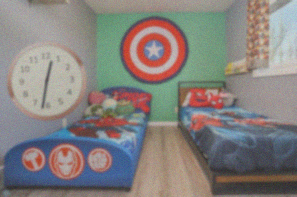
12:32
